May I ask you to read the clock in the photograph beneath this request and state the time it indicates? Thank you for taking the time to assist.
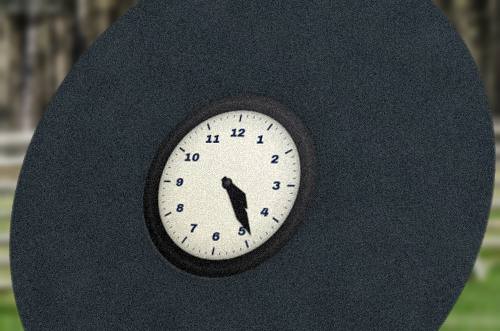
4:24
